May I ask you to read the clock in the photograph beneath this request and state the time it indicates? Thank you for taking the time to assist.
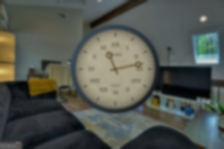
11:13
